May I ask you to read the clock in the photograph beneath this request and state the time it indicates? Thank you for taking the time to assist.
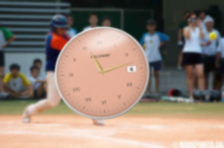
11:13
